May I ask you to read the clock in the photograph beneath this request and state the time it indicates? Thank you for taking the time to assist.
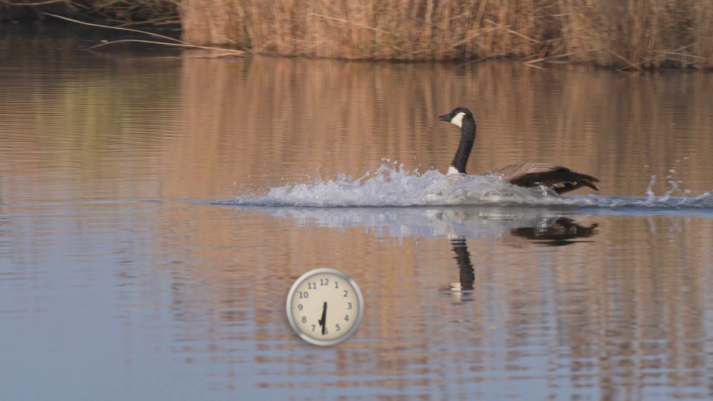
6:31
